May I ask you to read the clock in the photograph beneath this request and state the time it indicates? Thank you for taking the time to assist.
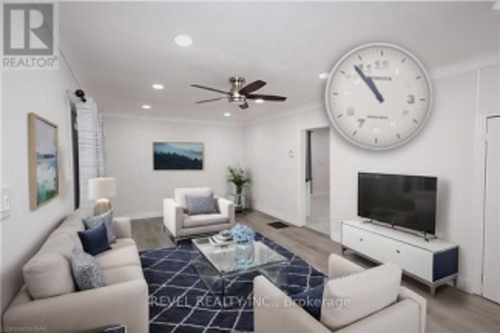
10:53
